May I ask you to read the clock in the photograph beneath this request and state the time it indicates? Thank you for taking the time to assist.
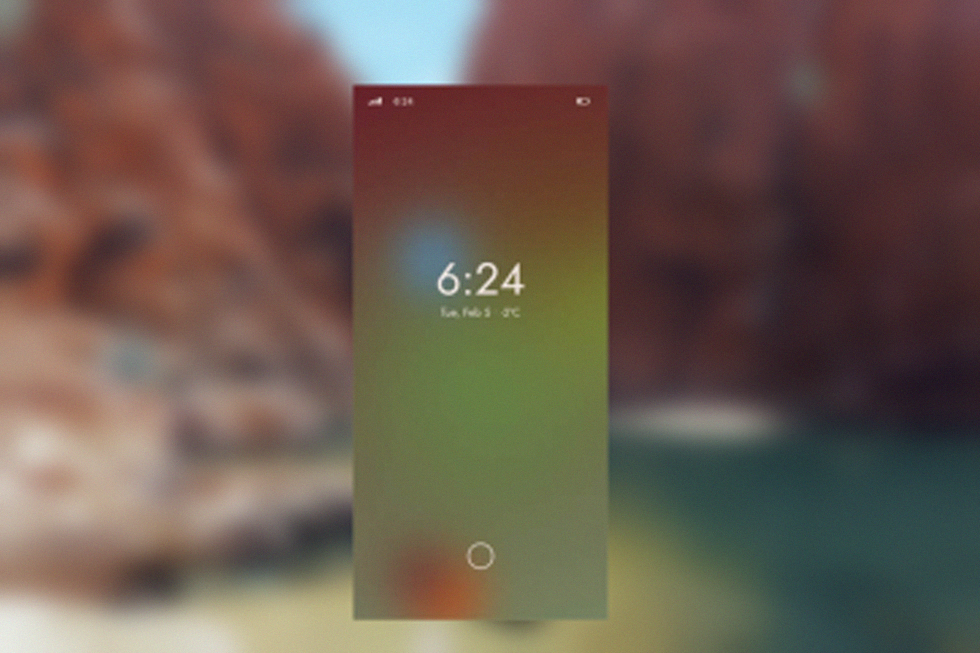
6:24
